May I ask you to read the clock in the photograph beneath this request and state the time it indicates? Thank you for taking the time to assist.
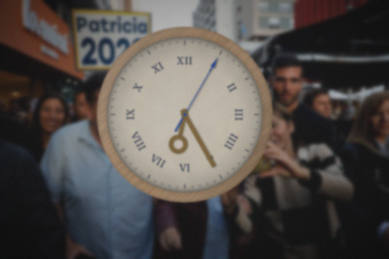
6:25:05
